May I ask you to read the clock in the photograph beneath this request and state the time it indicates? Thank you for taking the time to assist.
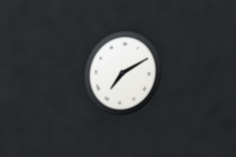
7:10
